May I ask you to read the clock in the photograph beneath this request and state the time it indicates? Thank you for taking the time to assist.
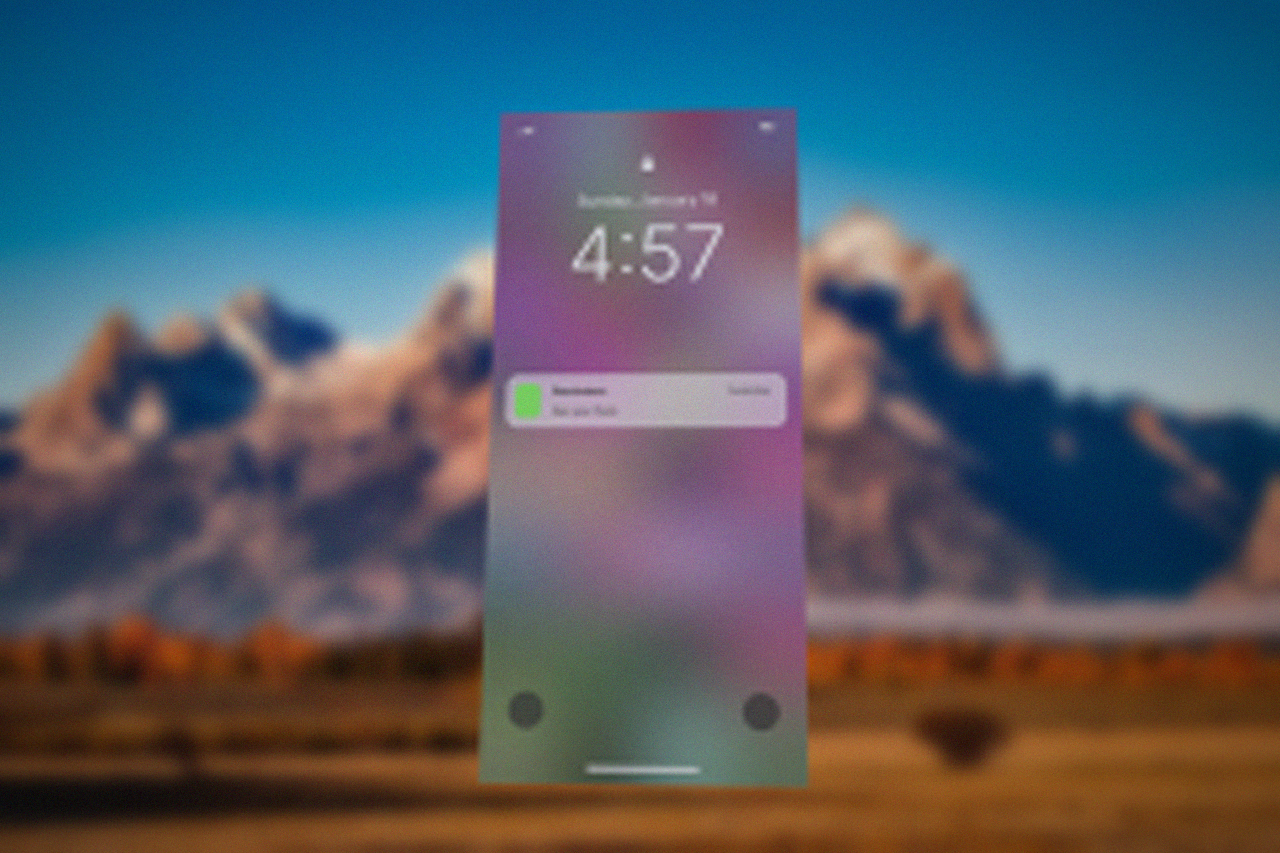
4:57
